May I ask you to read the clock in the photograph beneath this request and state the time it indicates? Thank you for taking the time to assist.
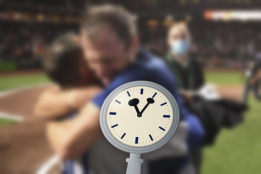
11:05
